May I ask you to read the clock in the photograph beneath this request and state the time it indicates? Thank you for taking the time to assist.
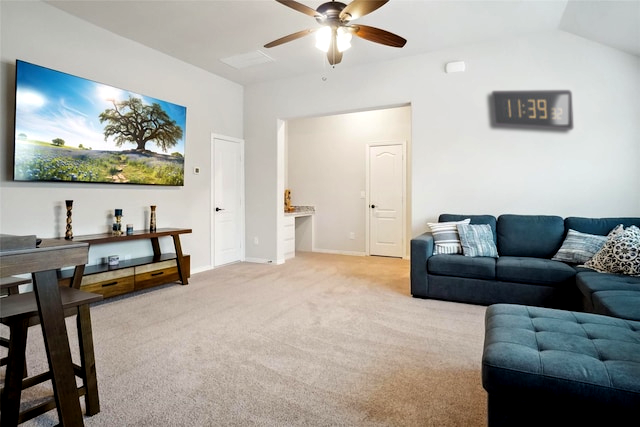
11:39
